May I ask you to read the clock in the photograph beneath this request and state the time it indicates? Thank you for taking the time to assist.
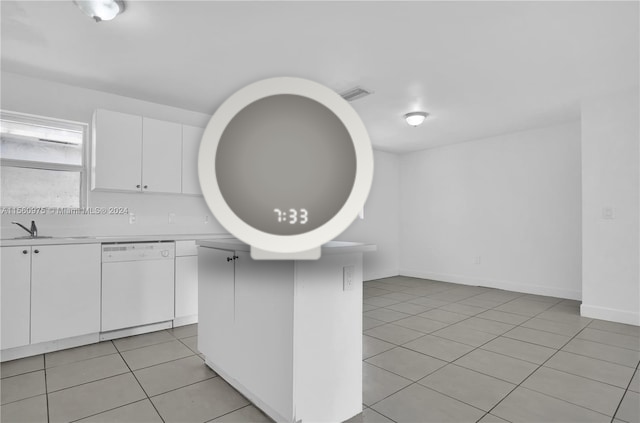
7:33
